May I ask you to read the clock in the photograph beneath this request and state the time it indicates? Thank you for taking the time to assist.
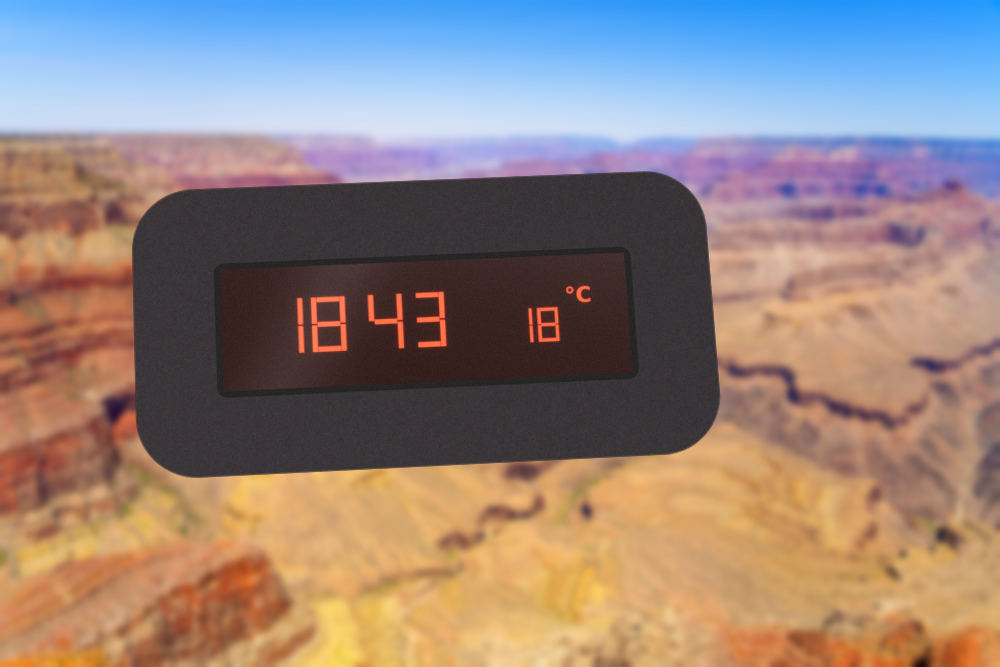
18:43
